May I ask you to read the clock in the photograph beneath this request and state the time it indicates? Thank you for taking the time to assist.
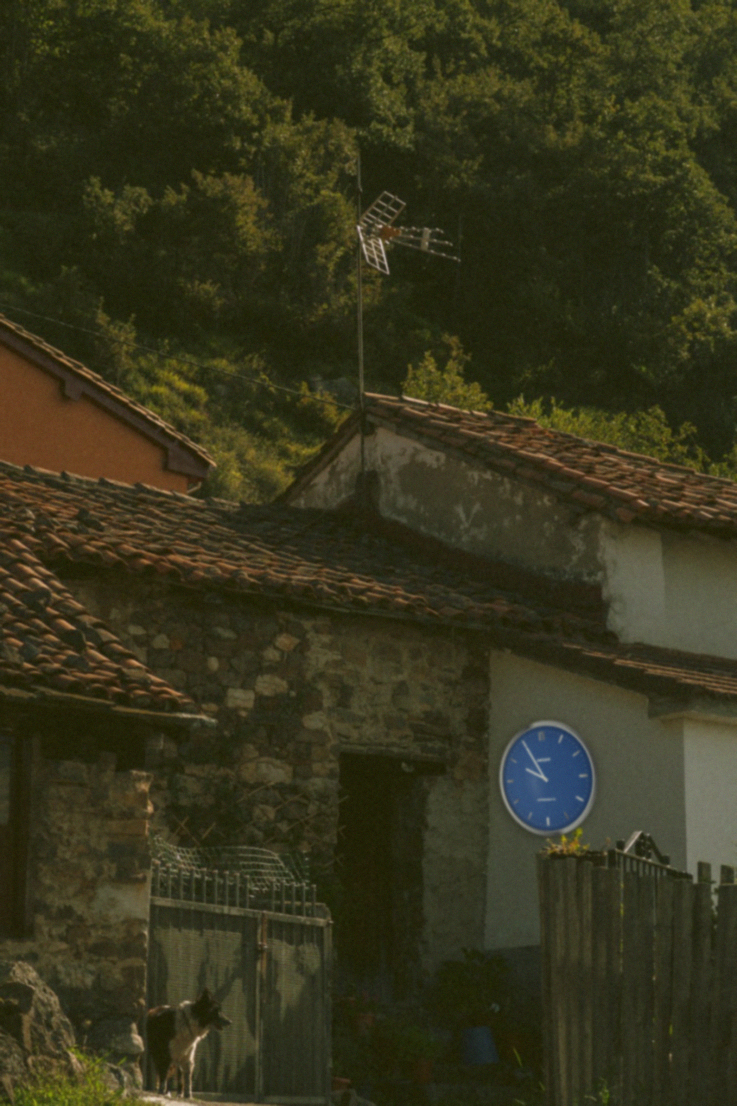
9:55
